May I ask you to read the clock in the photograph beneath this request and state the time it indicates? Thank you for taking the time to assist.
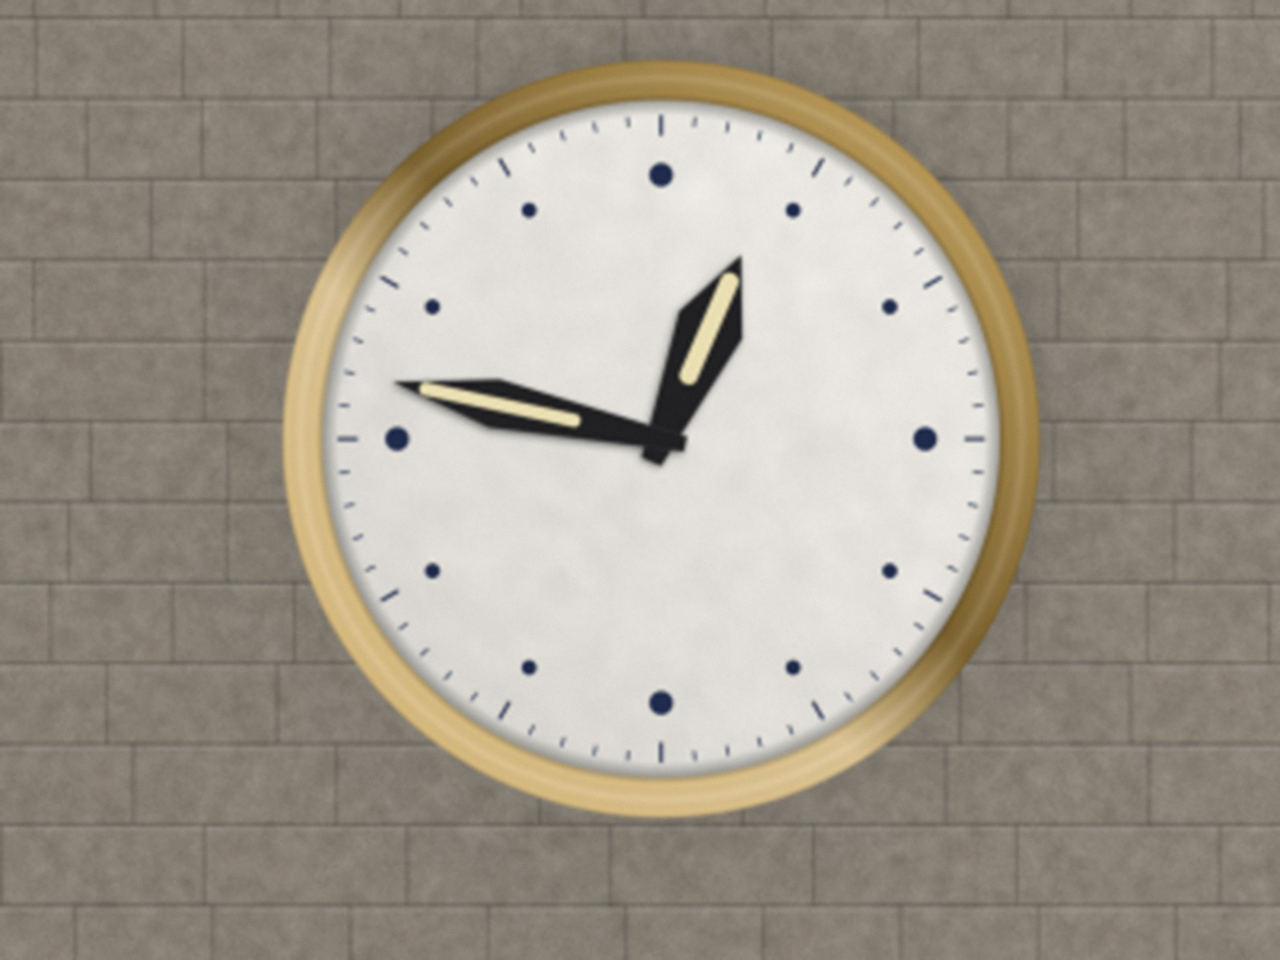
12:47
